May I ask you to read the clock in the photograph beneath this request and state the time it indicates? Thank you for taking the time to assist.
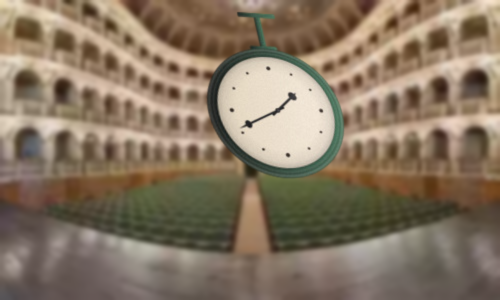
1:41
